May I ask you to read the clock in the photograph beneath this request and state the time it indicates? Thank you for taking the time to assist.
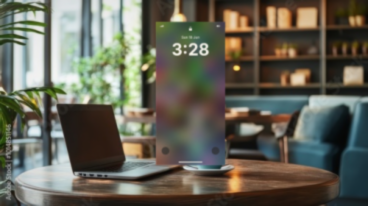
3:28
